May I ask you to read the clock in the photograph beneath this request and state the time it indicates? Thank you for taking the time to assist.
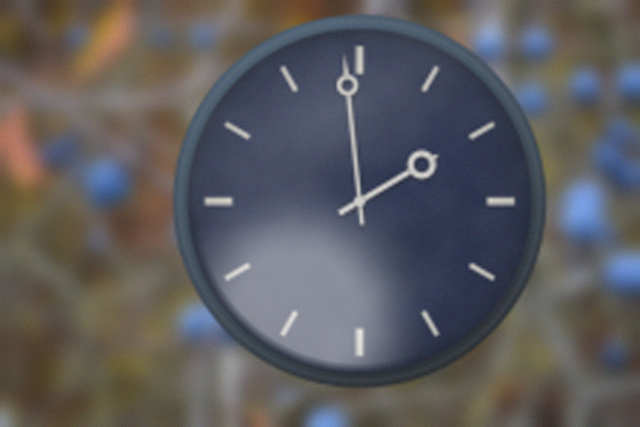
1:59
